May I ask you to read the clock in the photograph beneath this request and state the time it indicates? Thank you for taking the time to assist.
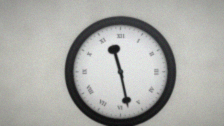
11:28
